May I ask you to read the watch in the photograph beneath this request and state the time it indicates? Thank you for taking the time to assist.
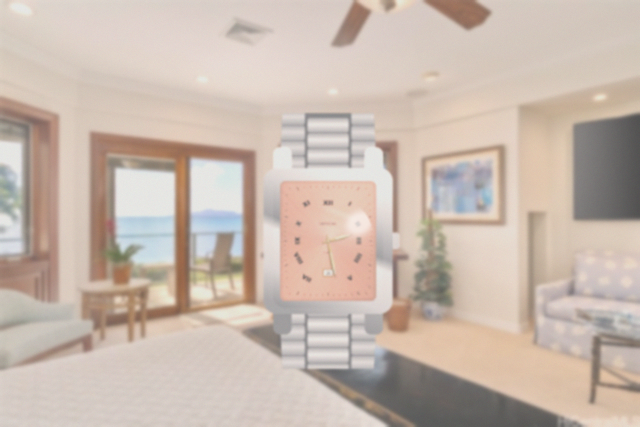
2:28
